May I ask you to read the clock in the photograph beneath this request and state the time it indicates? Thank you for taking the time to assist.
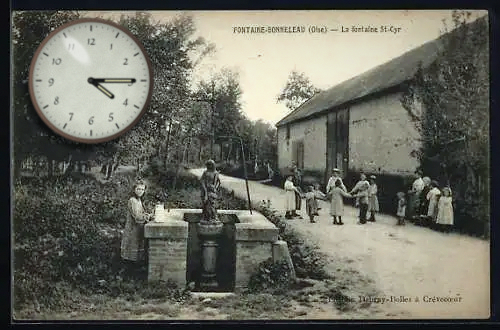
4:15
